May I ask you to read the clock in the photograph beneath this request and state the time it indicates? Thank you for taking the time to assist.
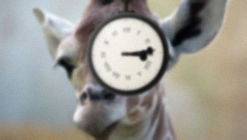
3:14
